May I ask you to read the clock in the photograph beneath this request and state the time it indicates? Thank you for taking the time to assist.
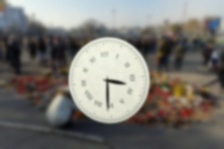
3:31
